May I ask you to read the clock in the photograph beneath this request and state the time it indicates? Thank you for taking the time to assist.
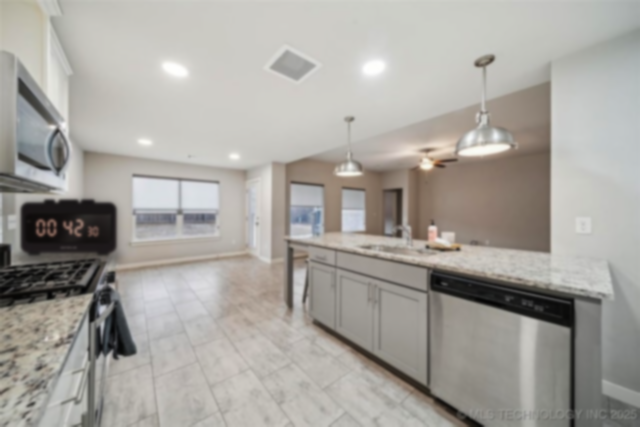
0:42
